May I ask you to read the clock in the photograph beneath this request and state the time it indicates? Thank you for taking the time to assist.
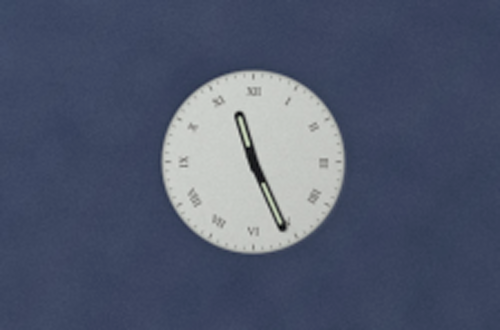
11:26
